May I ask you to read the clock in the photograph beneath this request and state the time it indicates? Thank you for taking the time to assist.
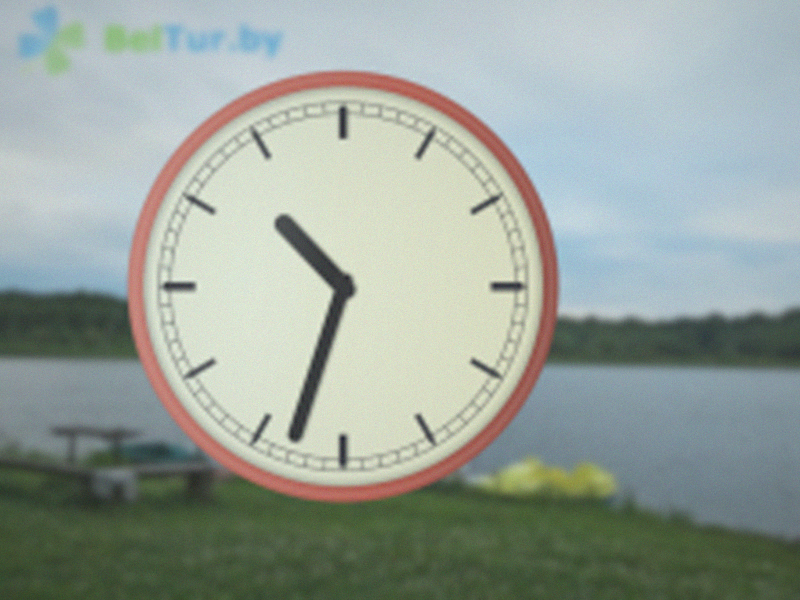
10:33
